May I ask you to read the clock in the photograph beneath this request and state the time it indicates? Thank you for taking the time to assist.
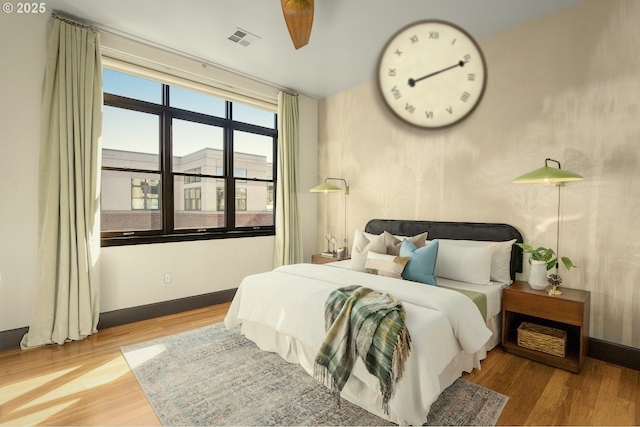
8:11
